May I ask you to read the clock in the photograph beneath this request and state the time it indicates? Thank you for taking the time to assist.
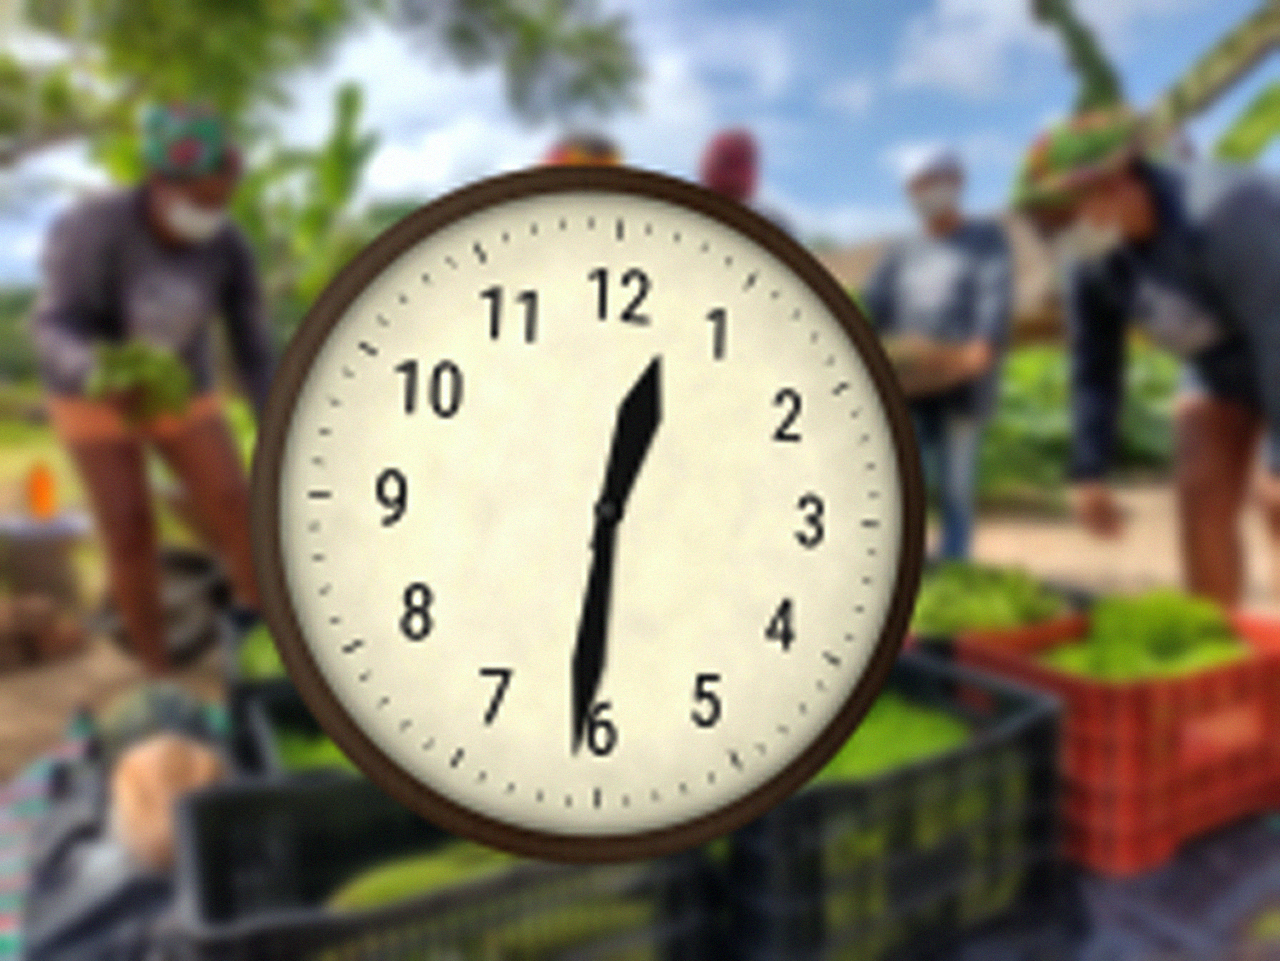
12:31
